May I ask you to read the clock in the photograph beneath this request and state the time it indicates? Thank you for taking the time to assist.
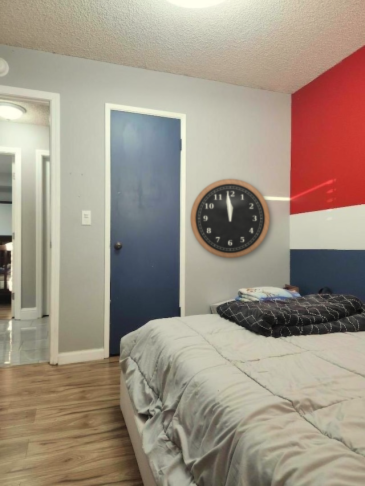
11:59
